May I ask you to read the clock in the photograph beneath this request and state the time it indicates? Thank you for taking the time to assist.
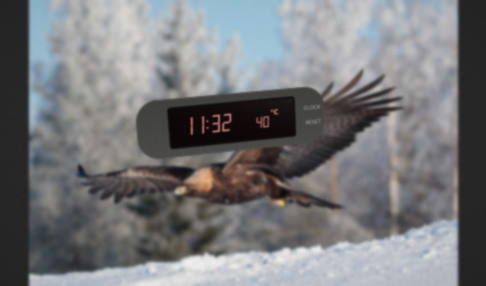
11:32
